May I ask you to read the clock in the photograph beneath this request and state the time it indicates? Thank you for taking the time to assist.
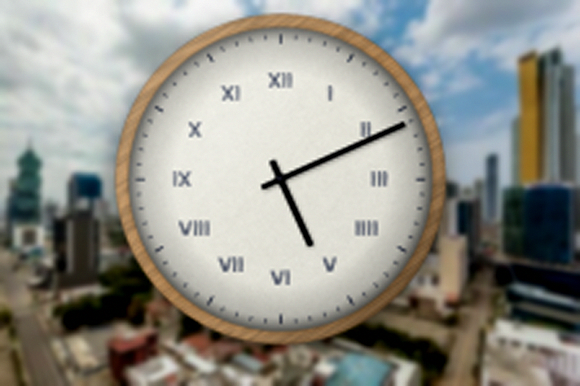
5:11
